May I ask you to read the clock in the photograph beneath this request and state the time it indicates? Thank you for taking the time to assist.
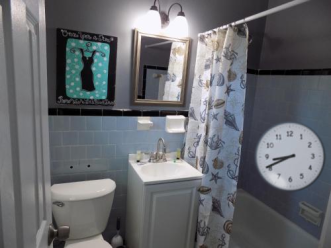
8:41
